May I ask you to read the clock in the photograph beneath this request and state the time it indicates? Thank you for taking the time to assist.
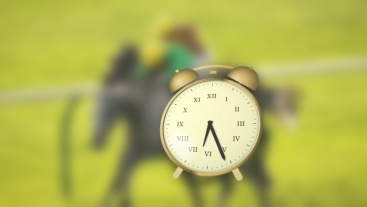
6:26
